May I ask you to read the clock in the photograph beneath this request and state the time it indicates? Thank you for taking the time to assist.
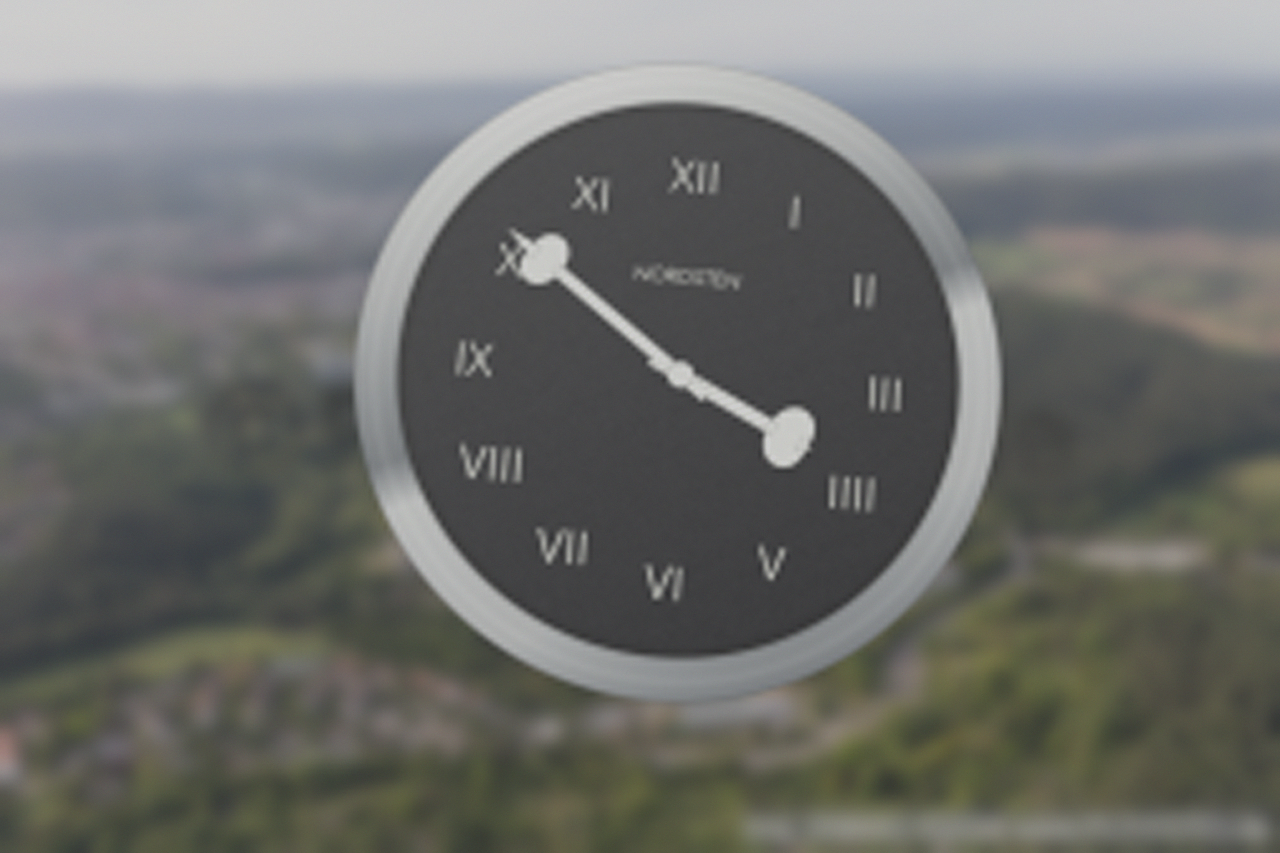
3:51
